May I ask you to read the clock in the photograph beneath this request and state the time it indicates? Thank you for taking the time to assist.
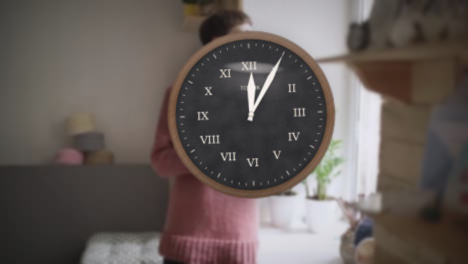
12:05
